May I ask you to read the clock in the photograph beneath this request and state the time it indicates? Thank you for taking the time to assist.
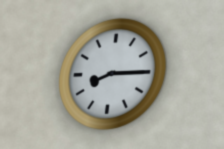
8:15
